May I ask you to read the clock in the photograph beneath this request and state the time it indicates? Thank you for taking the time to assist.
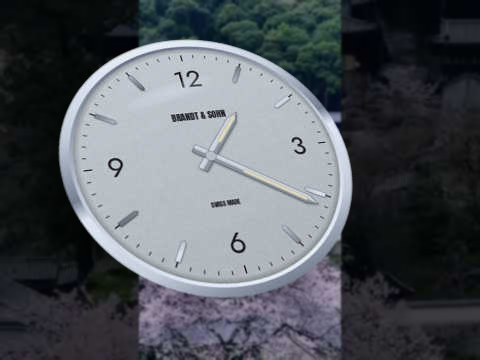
1:21
